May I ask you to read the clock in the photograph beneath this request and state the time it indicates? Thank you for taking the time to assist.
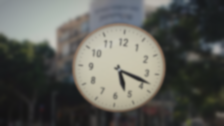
5:18
